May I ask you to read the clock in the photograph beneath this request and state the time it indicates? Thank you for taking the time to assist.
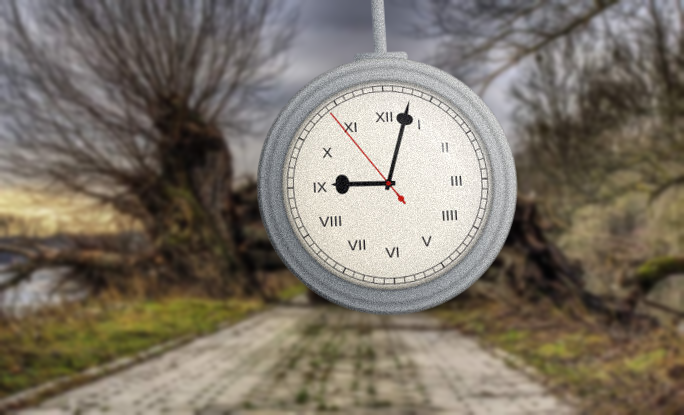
9:02:54
